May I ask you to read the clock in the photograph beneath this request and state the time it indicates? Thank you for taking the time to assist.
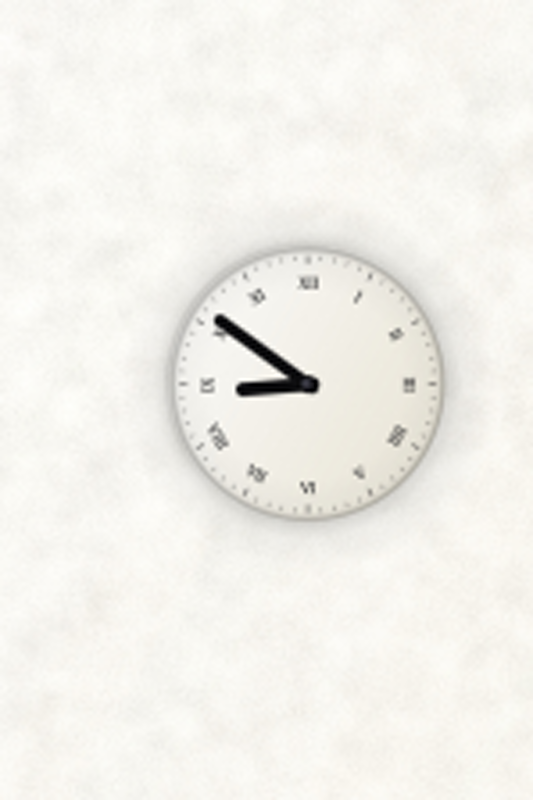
8:51
